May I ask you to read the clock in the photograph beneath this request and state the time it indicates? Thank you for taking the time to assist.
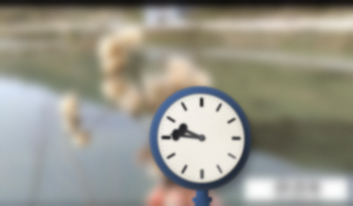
9:46
